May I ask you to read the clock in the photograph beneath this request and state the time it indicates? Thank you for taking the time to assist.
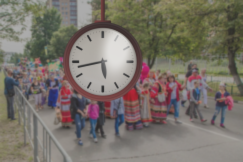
5:43
